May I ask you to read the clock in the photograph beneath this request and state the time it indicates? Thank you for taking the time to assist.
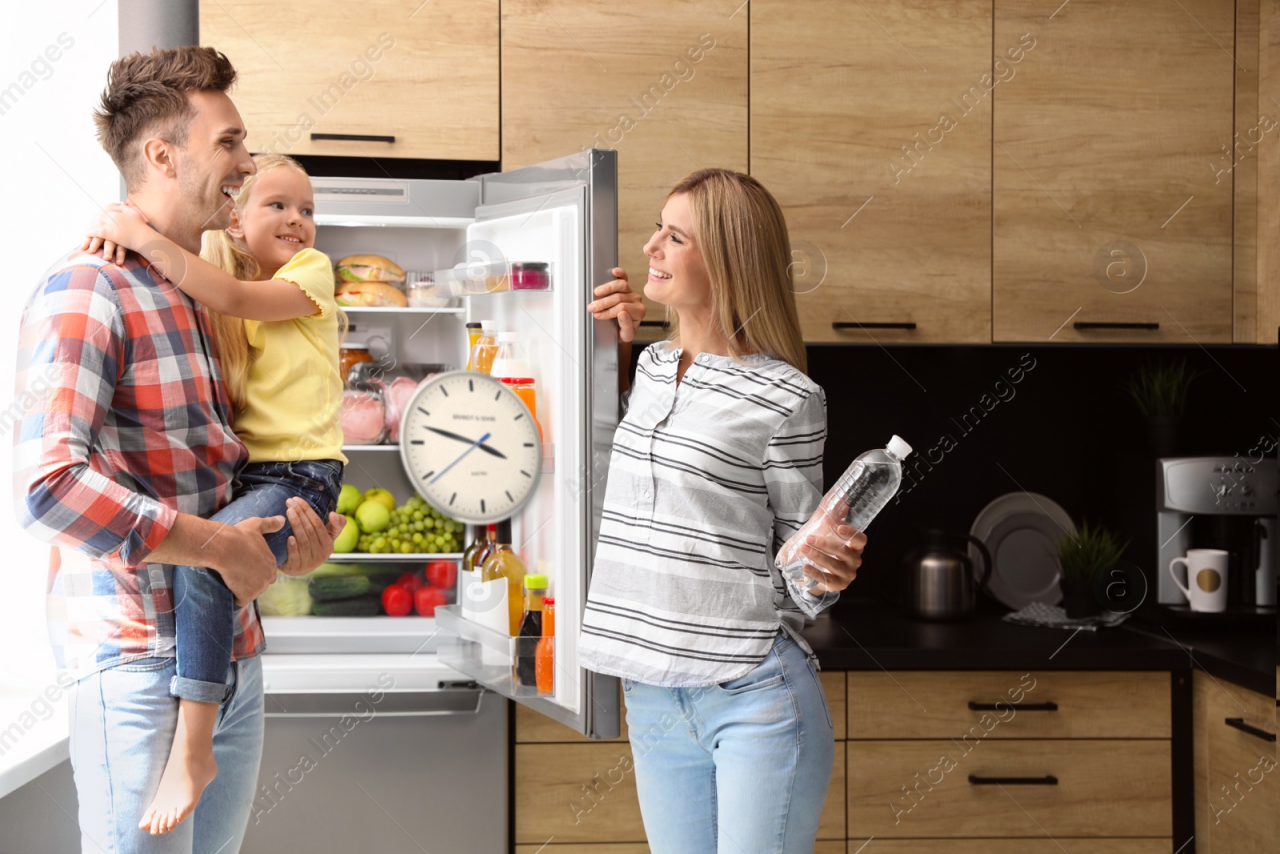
3:47:39
